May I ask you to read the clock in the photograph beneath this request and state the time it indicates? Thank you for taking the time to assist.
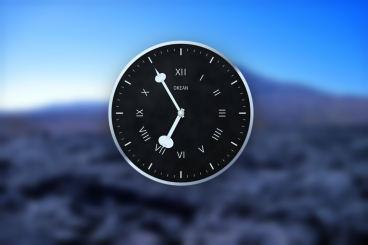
6:55
